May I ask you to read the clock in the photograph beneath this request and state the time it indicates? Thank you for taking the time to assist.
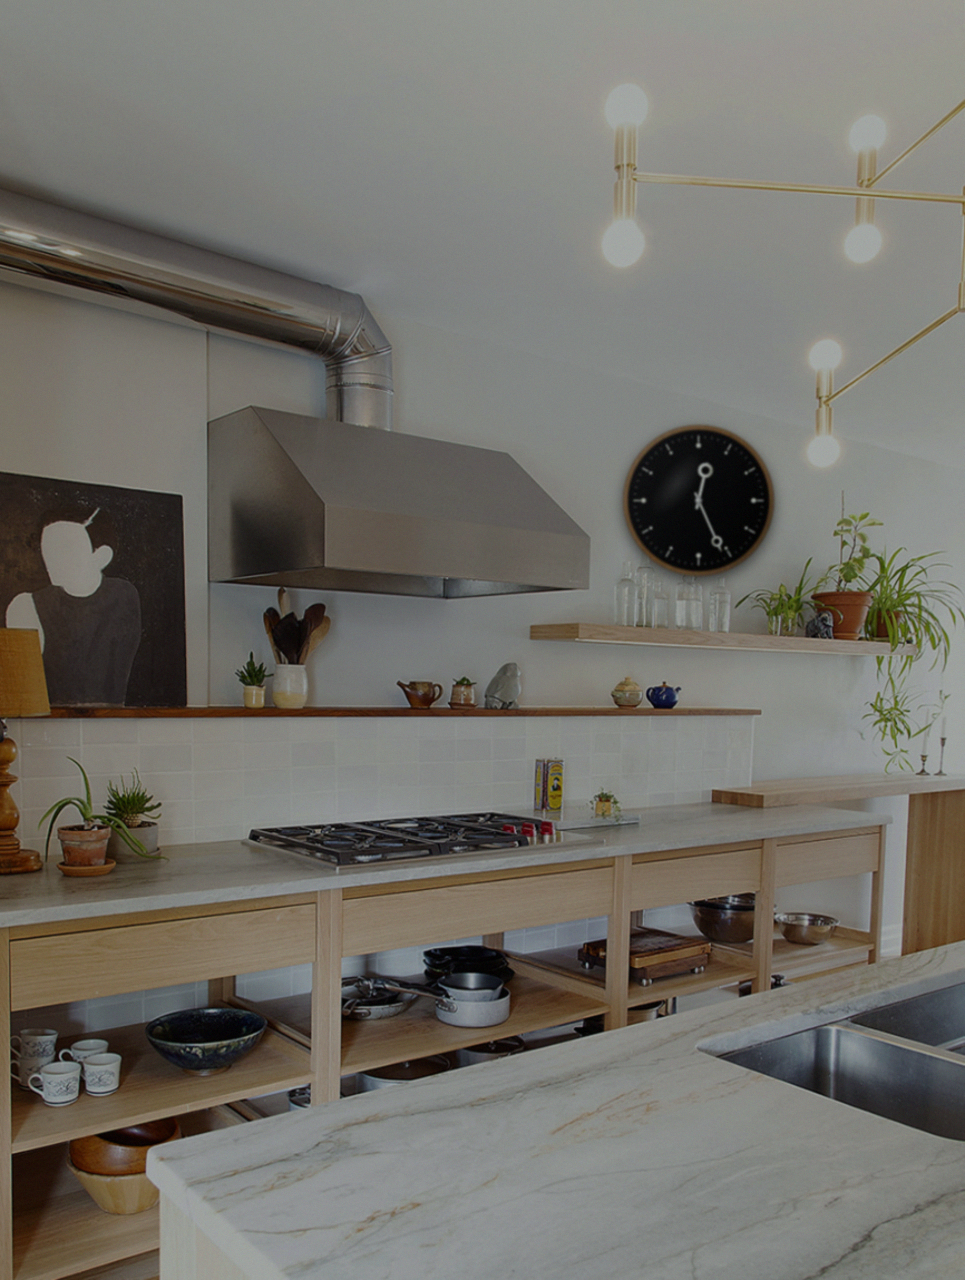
12:26
